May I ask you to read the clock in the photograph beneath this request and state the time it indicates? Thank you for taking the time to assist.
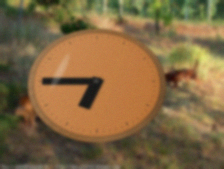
6:45
